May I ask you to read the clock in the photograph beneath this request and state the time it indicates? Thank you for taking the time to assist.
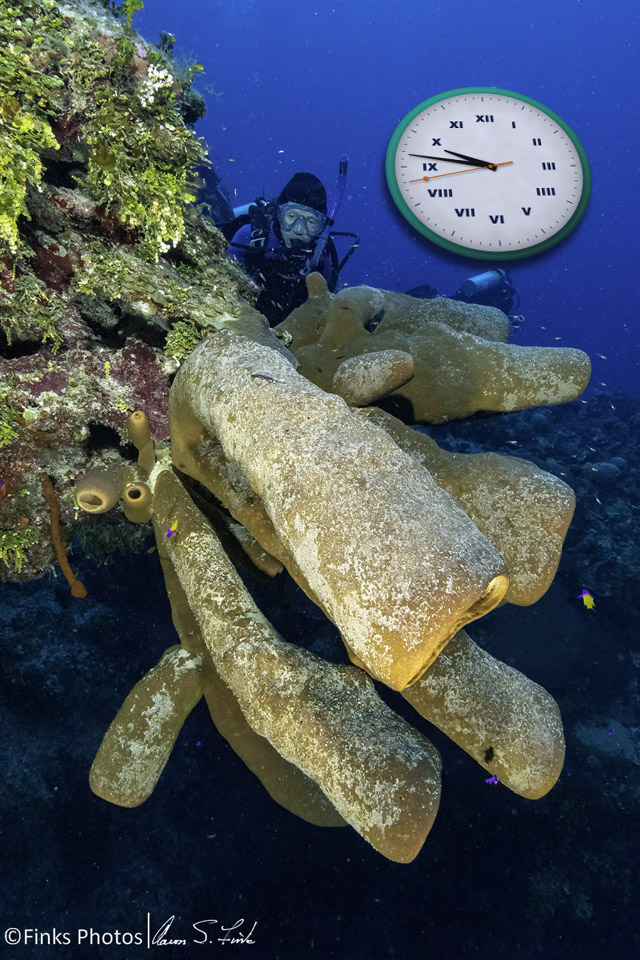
9:46:43
